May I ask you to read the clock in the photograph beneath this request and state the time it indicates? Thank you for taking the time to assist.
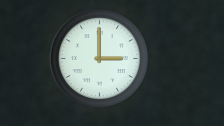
3:00
